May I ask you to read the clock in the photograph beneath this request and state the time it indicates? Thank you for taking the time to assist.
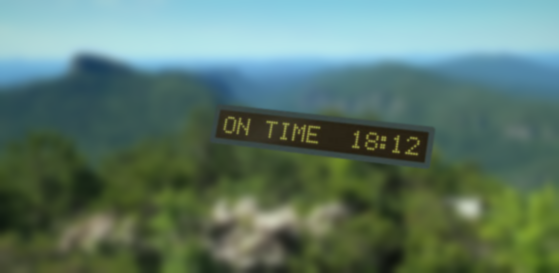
18:12
